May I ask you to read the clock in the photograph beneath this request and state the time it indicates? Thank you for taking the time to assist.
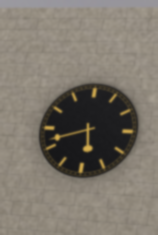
5:42
